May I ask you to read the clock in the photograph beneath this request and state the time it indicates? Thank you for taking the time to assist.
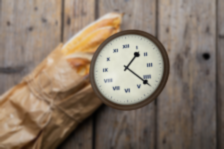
1:22
